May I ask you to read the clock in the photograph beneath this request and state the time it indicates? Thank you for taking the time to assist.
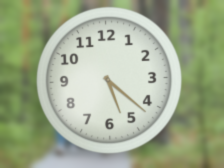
5:22
